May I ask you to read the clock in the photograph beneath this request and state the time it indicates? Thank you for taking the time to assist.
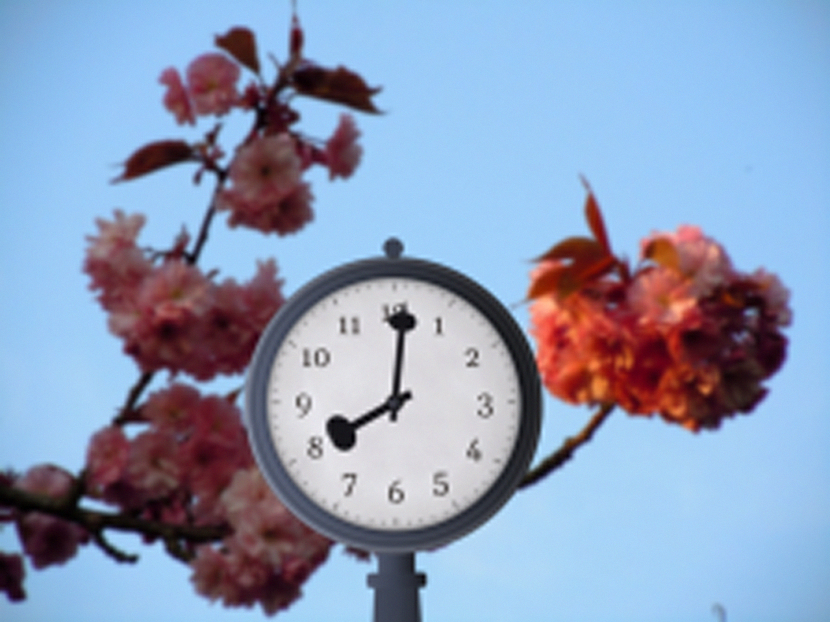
8:01
